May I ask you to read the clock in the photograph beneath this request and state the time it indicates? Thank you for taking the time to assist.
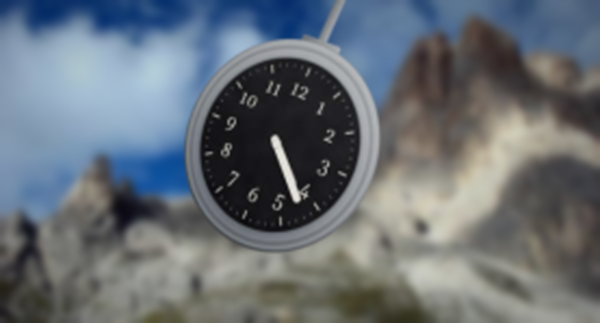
4:22
